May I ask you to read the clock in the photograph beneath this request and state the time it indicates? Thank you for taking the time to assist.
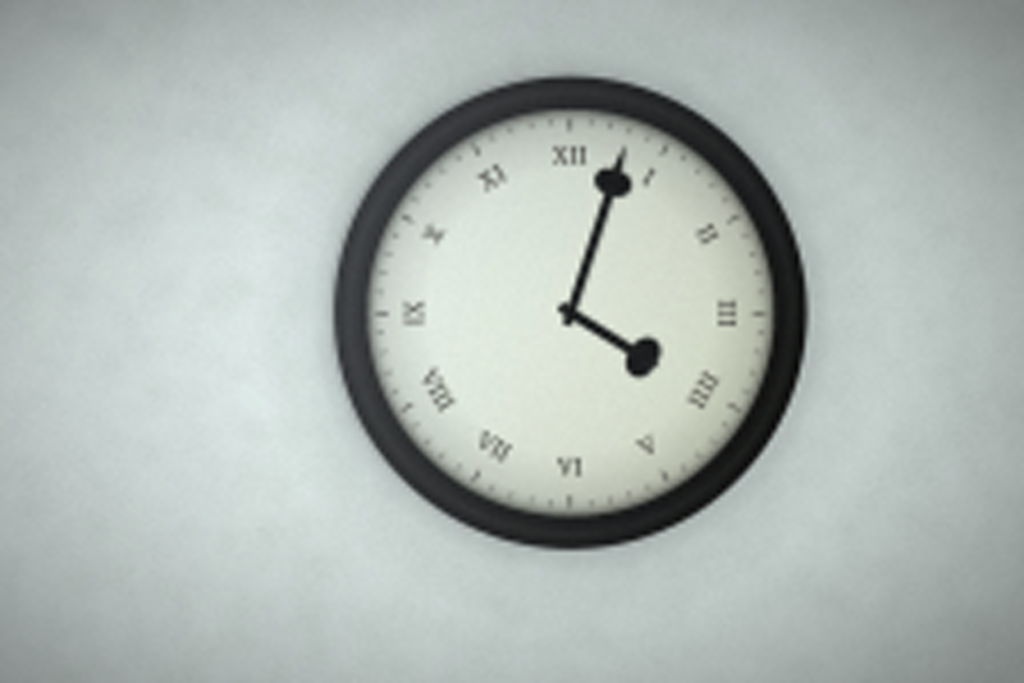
4:03
